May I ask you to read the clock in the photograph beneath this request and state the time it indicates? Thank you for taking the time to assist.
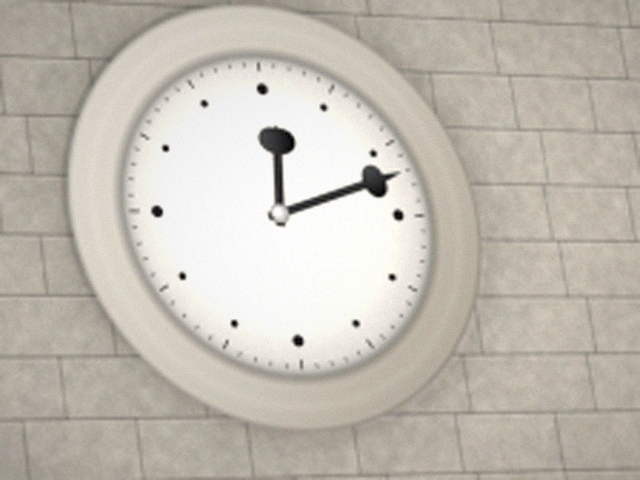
12:12
